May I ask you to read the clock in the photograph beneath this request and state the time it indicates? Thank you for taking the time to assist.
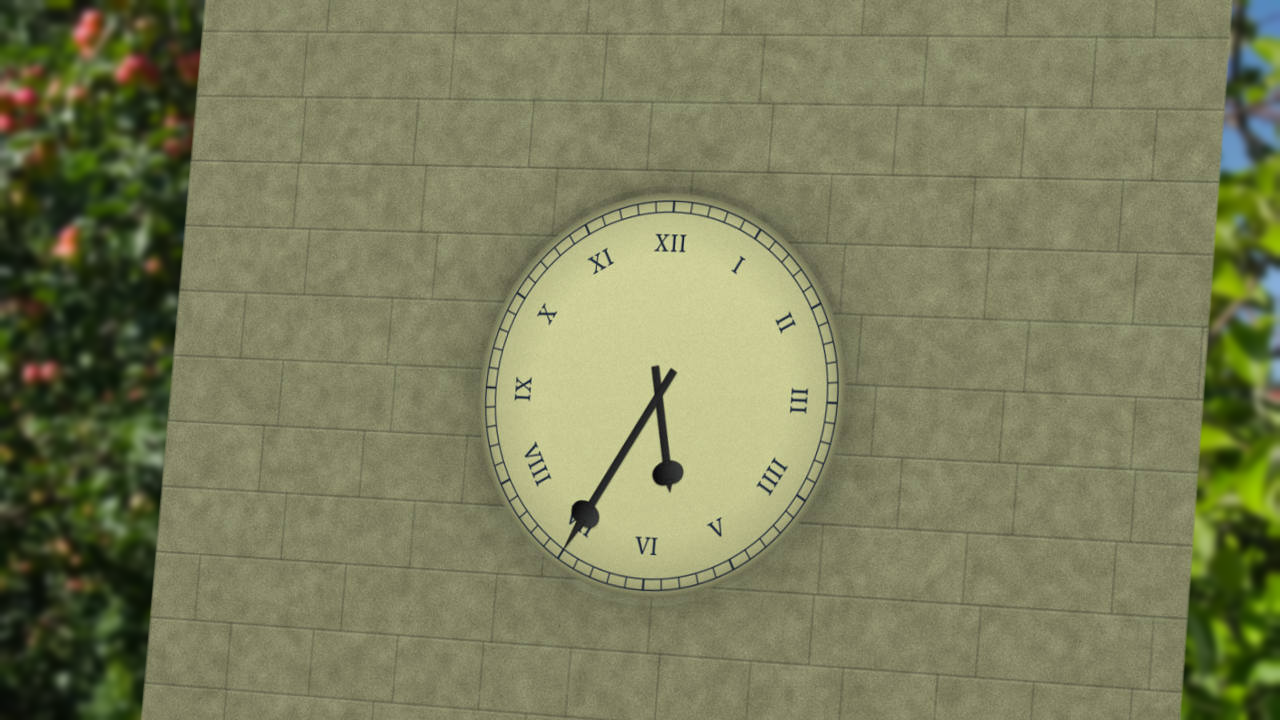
5:35
